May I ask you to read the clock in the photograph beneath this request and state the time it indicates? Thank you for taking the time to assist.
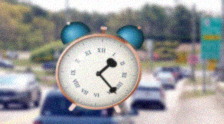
1:23
